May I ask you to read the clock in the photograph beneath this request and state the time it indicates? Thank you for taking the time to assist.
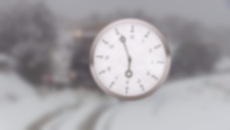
5:56
